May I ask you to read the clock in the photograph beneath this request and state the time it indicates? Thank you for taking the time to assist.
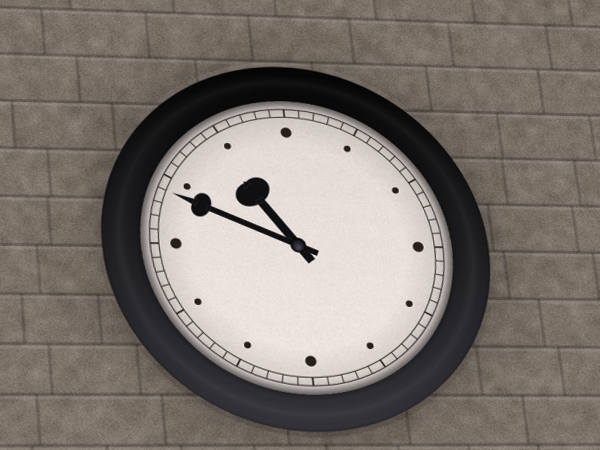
10:49
